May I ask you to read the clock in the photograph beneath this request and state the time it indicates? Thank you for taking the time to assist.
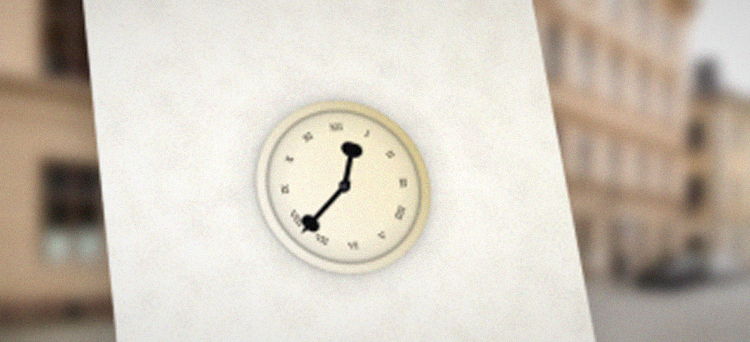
12:38
